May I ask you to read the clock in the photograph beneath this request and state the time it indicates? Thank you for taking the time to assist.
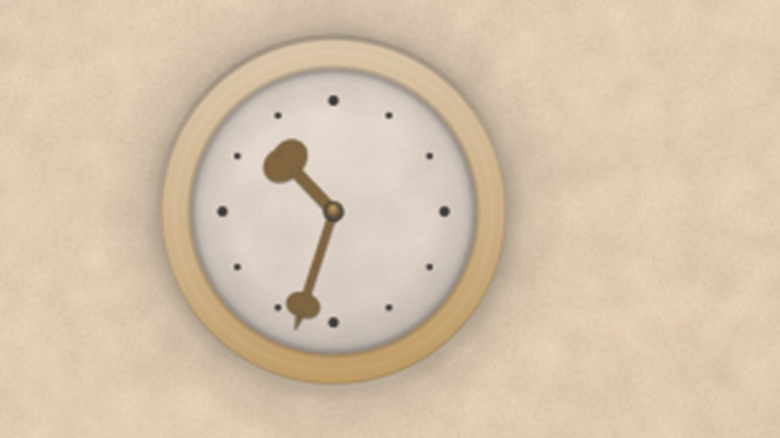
10:33
